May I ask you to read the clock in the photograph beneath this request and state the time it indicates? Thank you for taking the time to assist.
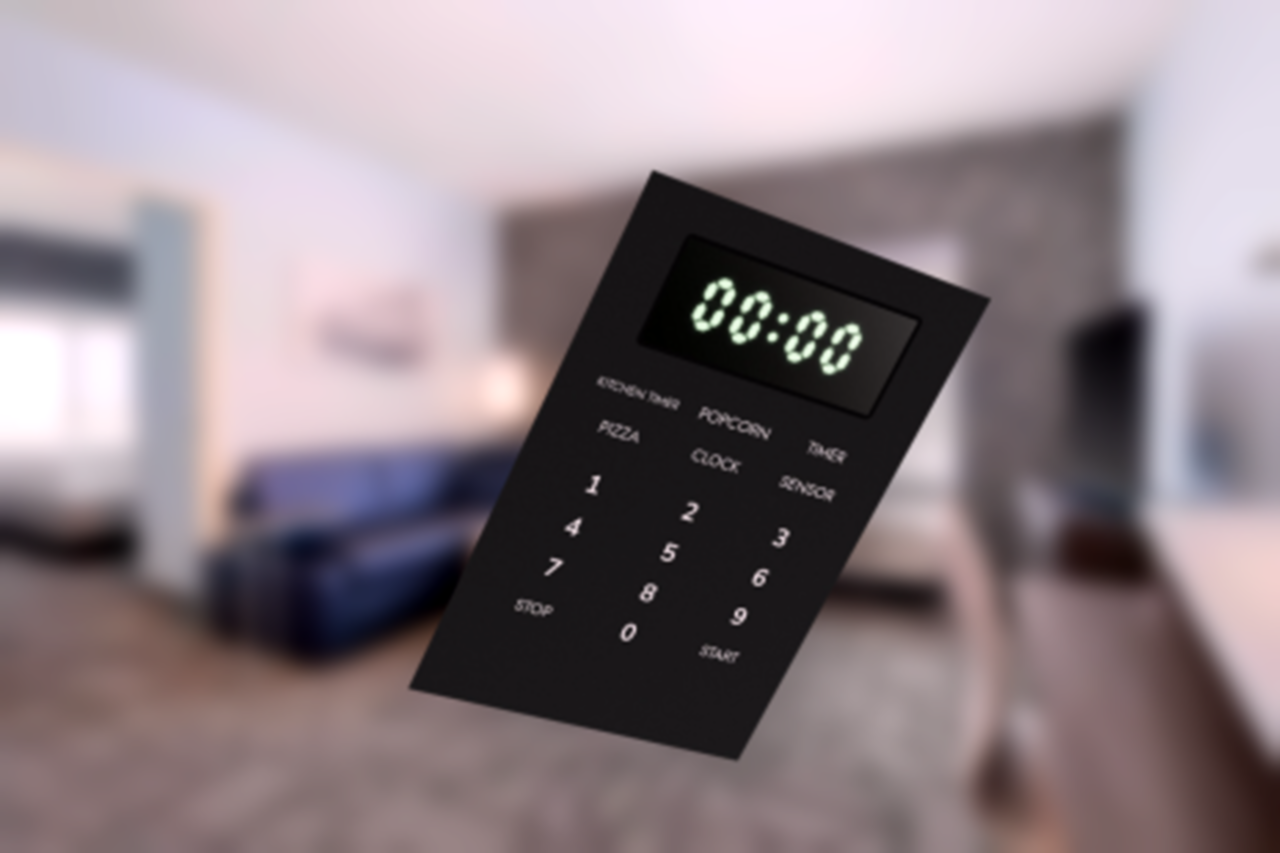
0:00
